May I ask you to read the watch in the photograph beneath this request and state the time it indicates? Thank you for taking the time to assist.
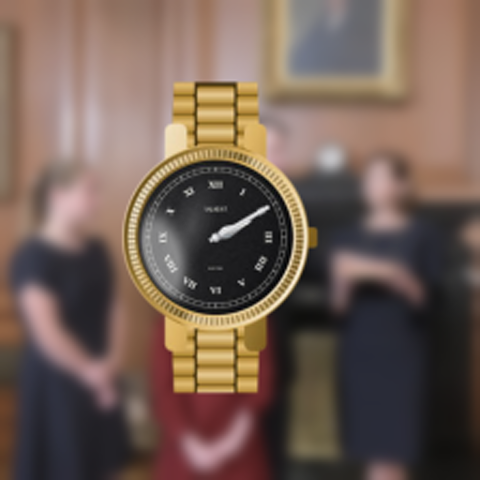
2:10
